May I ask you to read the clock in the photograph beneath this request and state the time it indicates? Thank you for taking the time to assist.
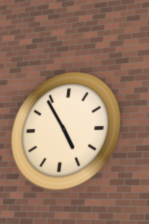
4:54
